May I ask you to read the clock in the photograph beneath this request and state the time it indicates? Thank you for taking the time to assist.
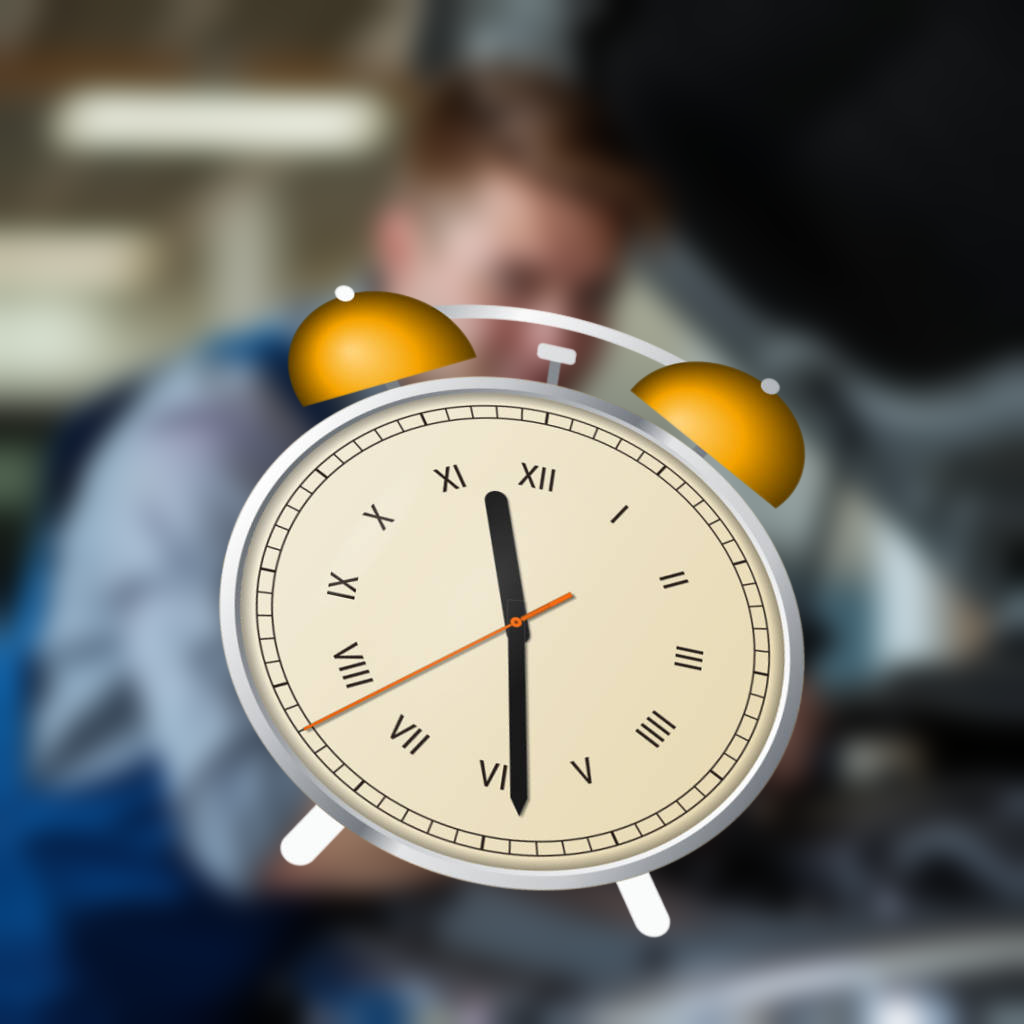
11:28:38
